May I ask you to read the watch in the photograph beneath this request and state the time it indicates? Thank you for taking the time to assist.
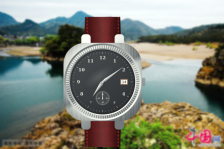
7:09
